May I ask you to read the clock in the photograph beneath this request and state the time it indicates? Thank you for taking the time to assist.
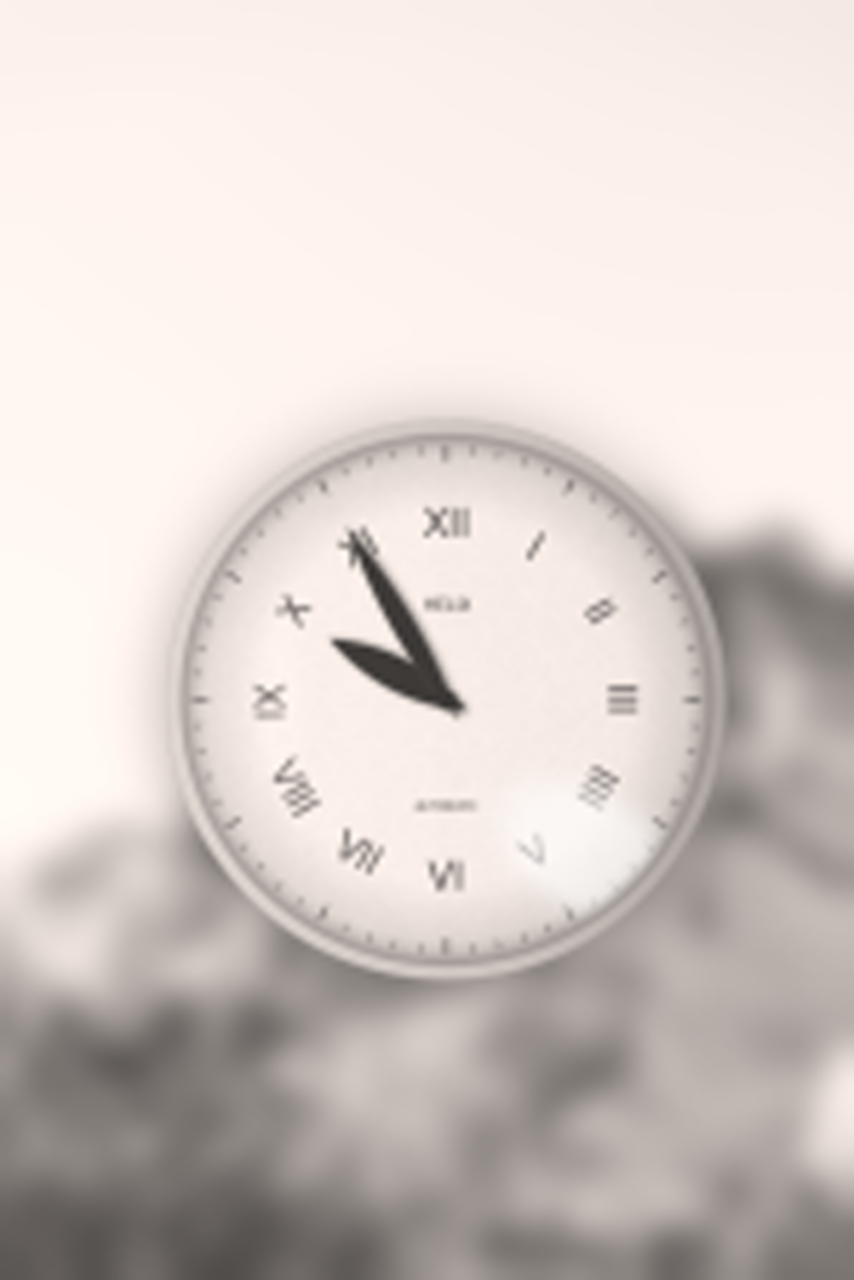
9:55
